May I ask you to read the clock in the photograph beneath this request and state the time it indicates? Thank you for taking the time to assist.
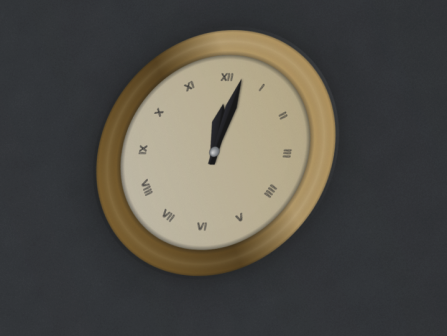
12:02
